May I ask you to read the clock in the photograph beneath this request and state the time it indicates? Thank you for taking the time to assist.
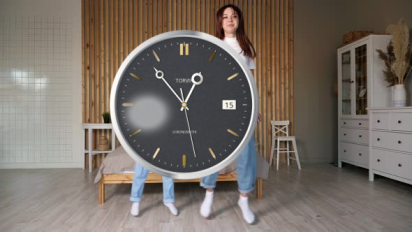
12:53:28
